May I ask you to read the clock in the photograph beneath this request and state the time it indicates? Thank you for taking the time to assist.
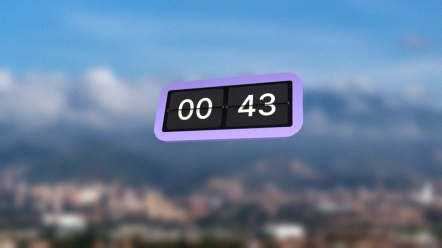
0:43
